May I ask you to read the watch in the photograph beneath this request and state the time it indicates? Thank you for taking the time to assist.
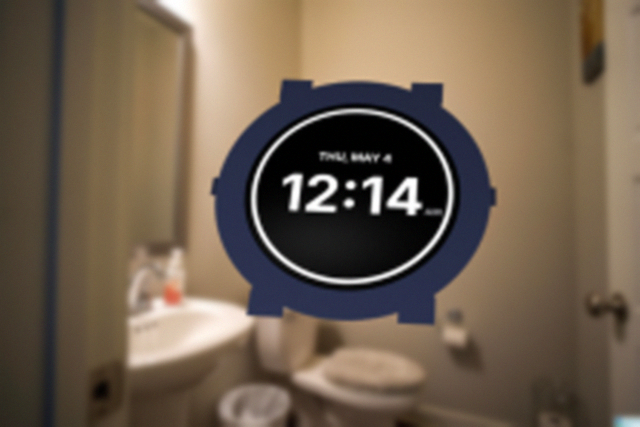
12:14
